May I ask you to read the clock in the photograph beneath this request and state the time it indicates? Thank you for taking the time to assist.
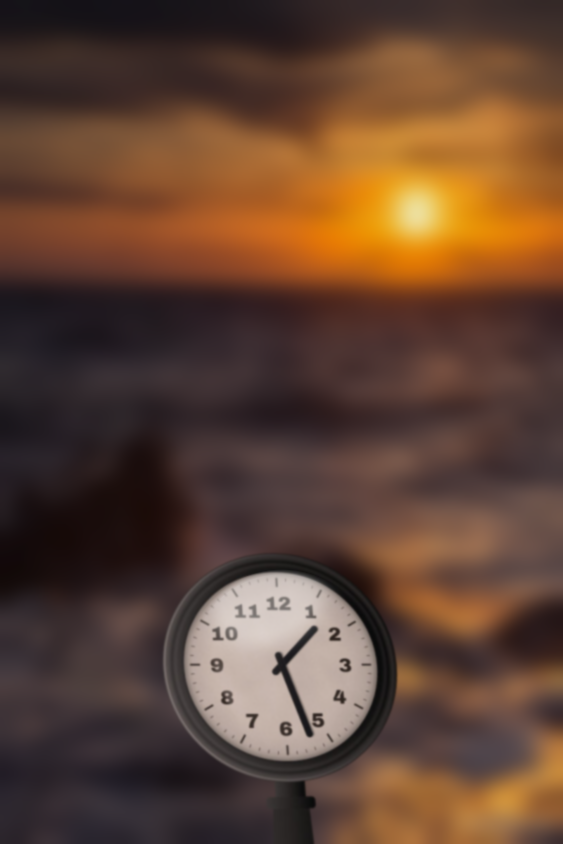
1:27
